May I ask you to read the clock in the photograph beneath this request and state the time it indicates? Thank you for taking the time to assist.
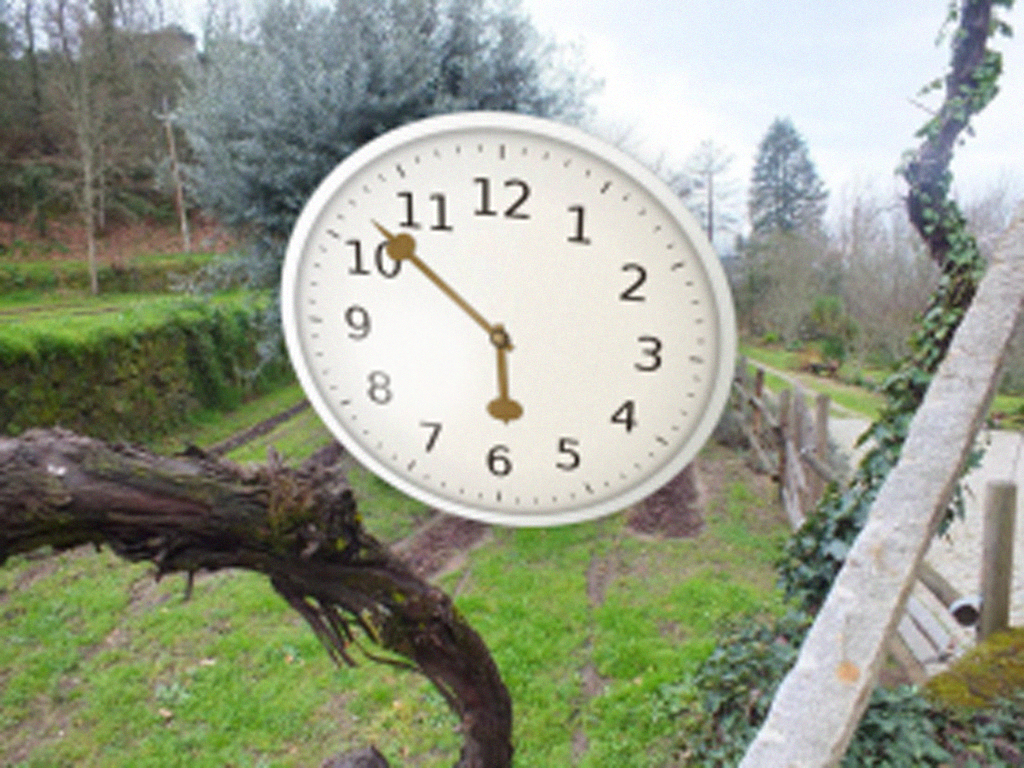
5:52
